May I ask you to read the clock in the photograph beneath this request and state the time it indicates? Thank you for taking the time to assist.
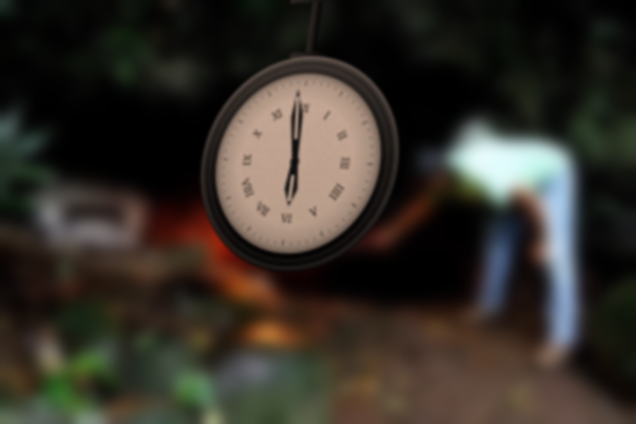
5:59
